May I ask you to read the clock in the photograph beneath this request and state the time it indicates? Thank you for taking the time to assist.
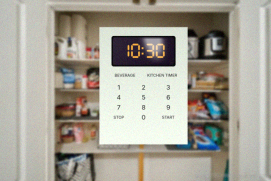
10:30
